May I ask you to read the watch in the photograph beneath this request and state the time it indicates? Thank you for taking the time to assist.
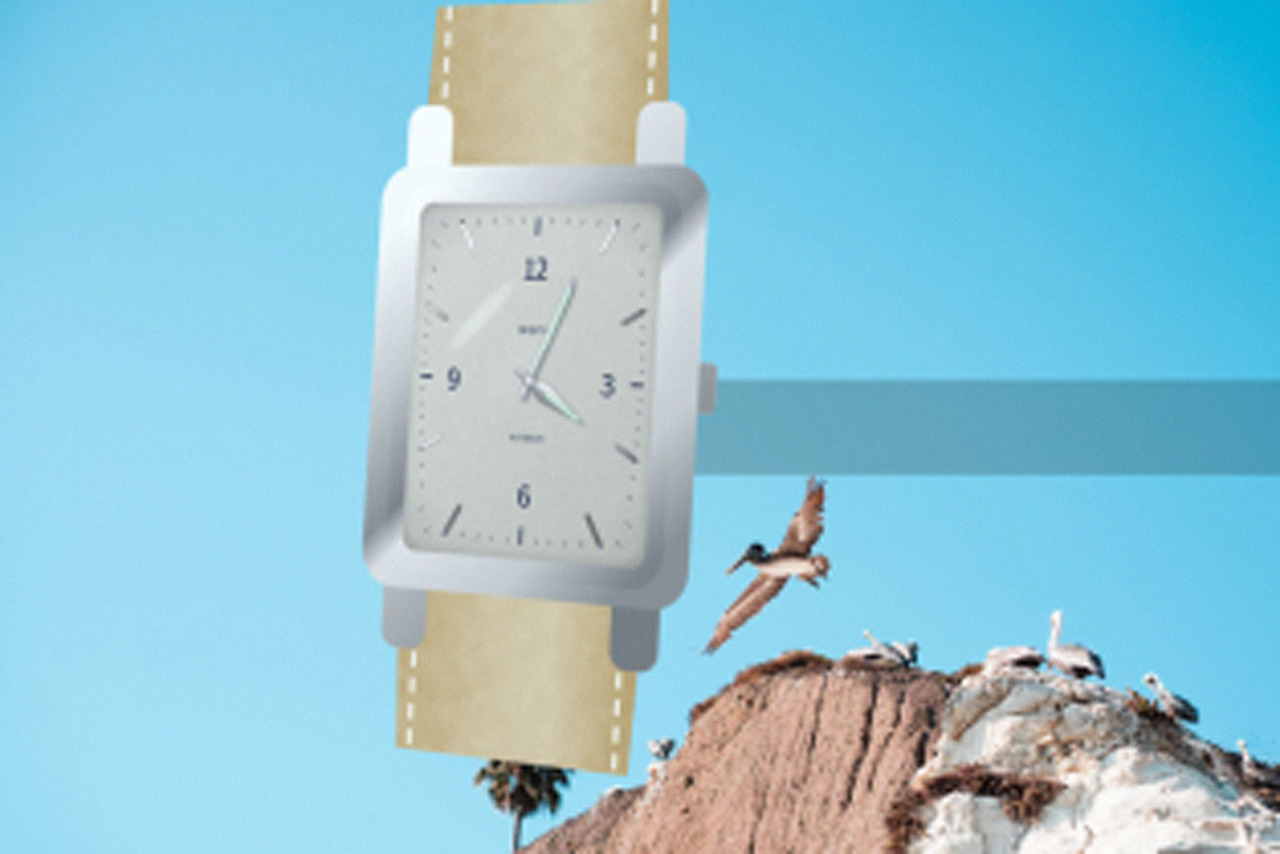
4:04
